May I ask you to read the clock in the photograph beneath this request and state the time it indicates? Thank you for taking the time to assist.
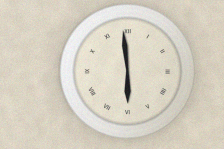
5:59
